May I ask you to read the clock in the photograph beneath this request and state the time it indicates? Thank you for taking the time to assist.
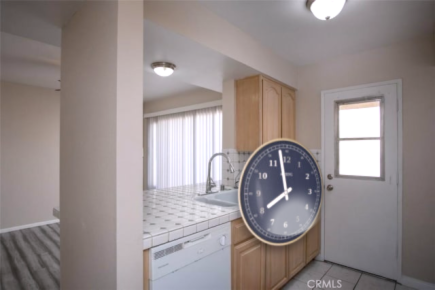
7:58
